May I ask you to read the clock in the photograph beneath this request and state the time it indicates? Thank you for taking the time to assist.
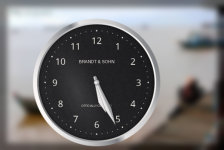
5:26
